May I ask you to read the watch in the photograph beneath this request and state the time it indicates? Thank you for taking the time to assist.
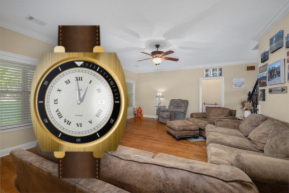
12:59
